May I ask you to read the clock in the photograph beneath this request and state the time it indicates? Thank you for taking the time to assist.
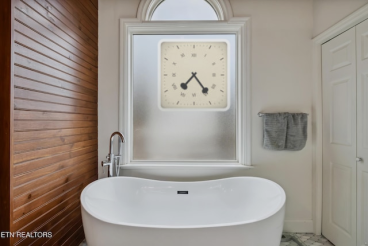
7:24
